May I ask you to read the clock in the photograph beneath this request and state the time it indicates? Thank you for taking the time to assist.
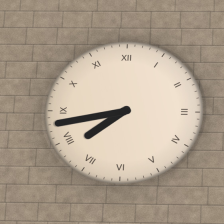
7:43
